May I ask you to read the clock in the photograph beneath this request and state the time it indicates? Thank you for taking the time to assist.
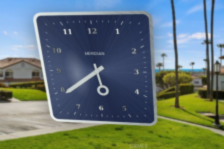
5:39
